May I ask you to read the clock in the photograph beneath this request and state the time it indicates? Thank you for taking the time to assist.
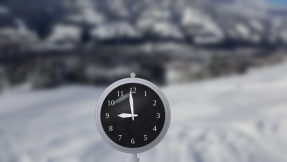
8:59
